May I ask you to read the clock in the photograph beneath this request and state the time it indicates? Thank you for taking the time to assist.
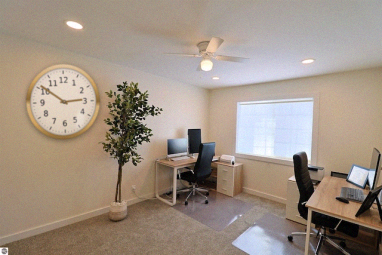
2:51
